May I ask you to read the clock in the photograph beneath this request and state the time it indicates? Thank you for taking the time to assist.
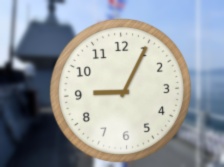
9:05
